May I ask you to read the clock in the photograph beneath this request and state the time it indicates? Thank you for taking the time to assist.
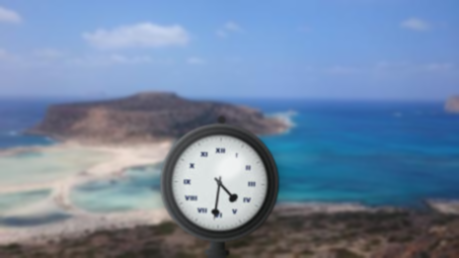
4:31
